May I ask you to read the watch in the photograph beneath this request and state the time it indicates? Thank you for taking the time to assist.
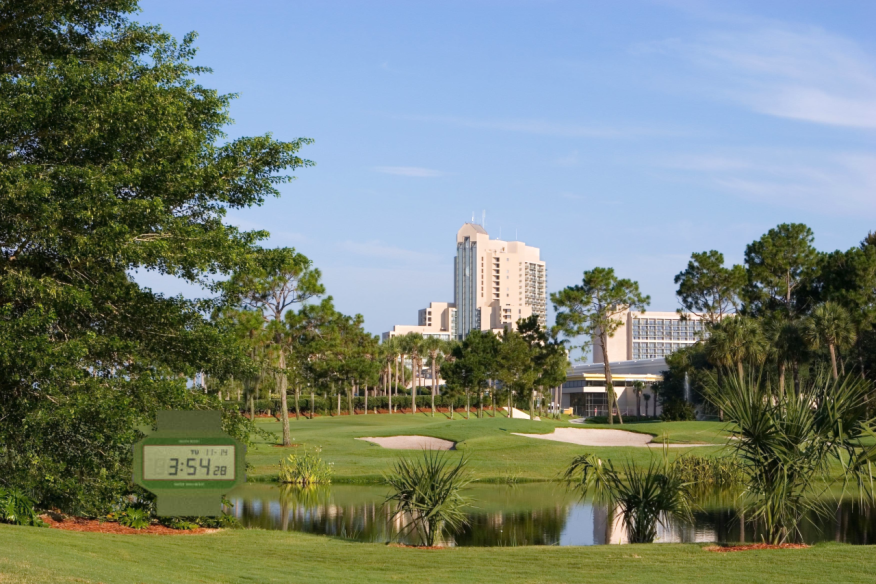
3:54
